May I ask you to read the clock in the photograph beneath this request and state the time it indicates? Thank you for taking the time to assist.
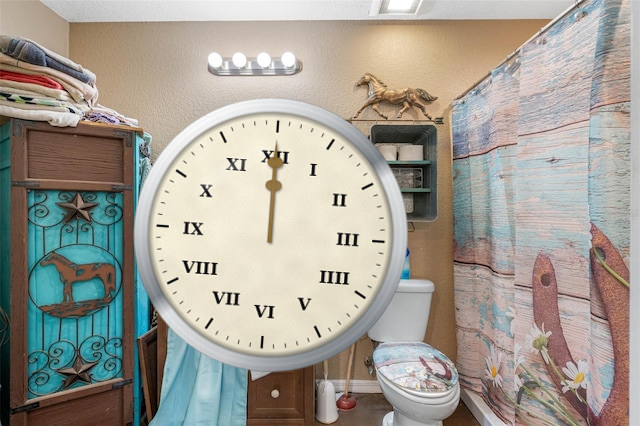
12:00
